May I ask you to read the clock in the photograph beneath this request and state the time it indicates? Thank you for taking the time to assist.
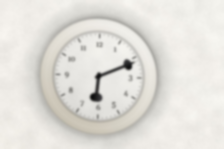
6:11
